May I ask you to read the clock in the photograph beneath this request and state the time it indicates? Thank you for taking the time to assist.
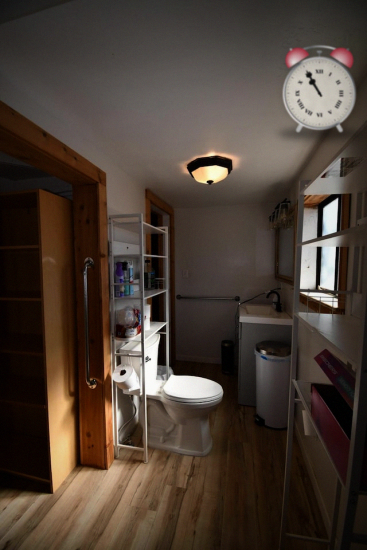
10:55
